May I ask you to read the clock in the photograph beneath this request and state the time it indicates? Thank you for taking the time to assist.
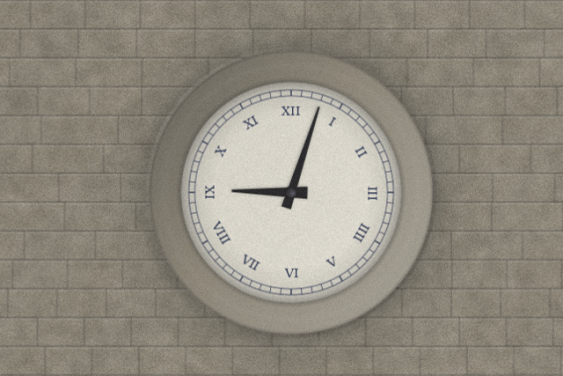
9:03
